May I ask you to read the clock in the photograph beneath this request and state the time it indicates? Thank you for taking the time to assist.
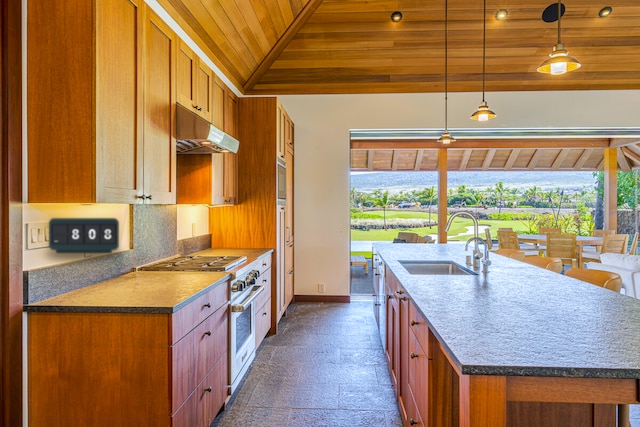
8:08
